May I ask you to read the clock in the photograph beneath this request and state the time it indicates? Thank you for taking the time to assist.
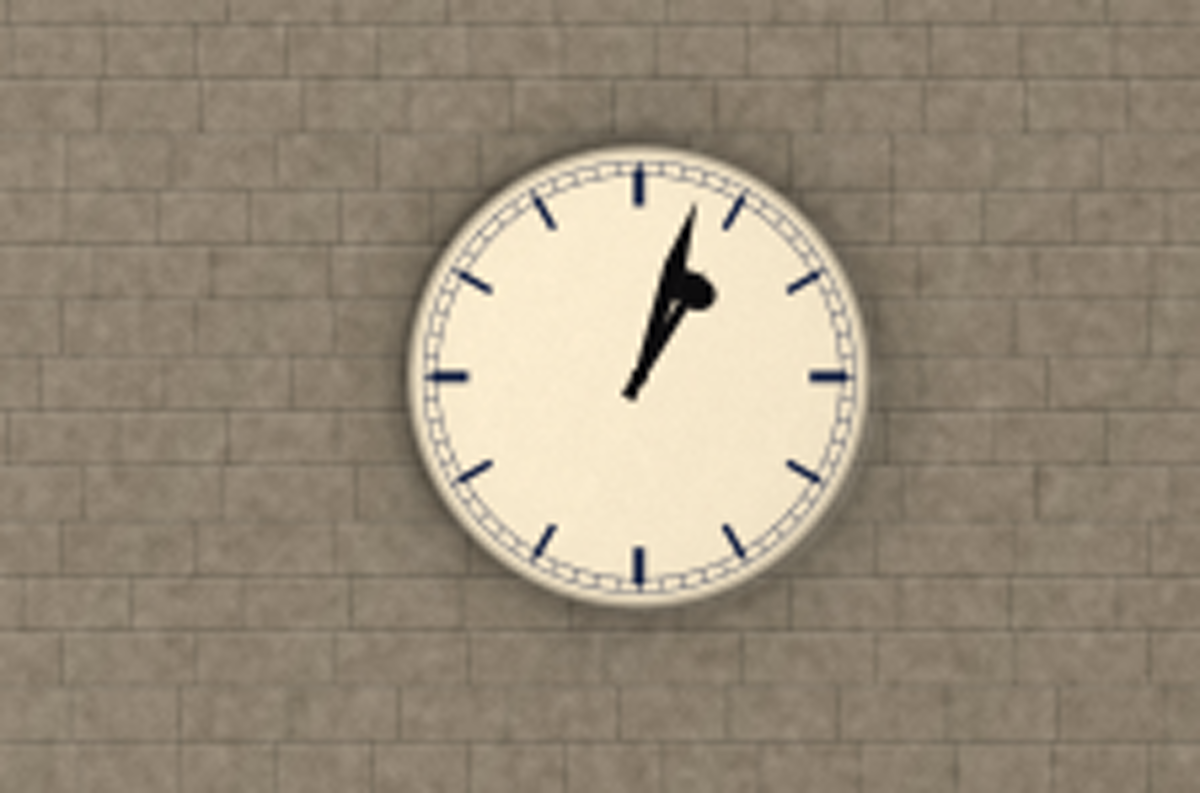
1:03
